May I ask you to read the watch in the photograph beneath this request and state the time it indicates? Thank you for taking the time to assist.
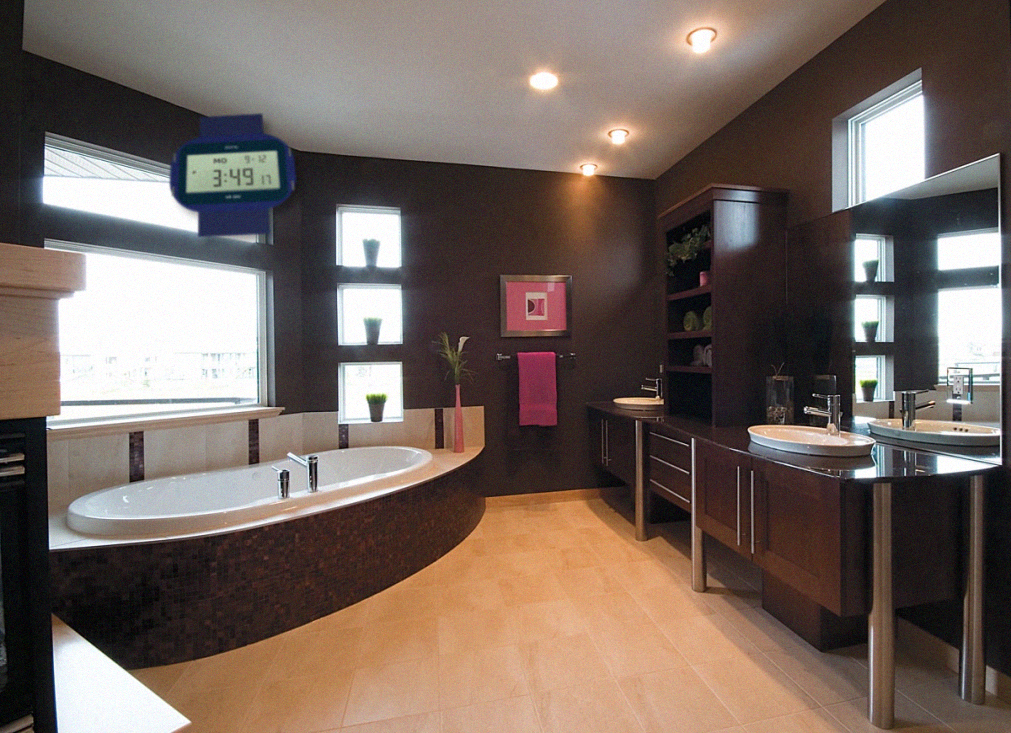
3:49
